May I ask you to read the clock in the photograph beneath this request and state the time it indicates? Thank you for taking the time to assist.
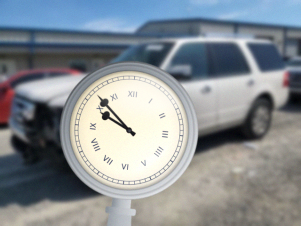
9:52
